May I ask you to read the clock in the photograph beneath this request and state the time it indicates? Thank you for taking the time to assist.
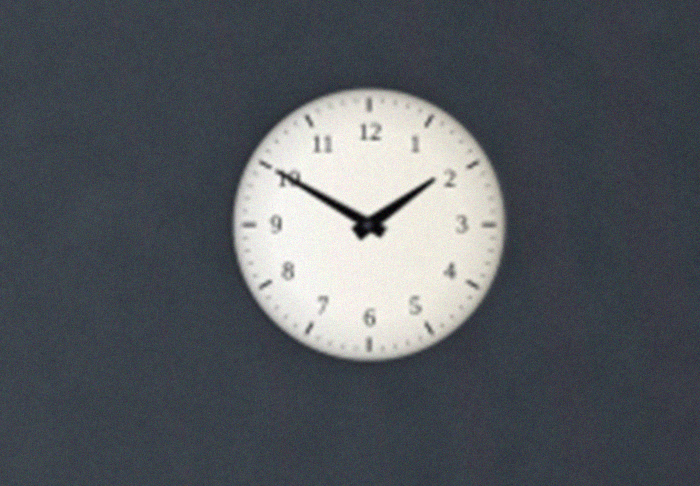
1:50
